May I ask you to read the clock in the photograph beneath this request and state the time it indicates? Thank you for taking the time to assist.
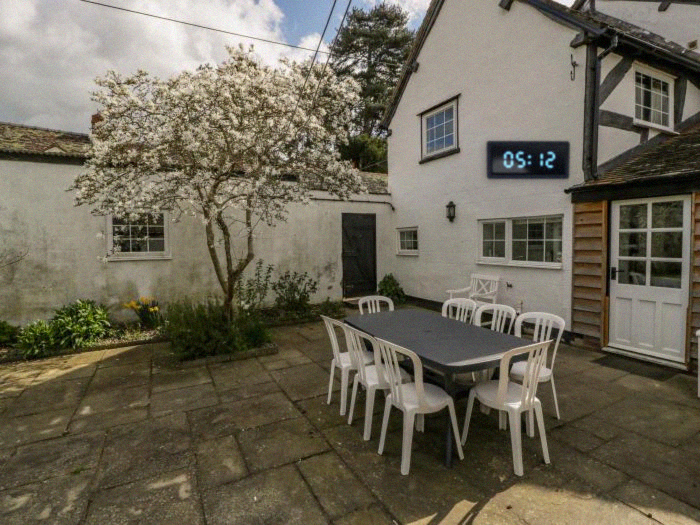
5:12
